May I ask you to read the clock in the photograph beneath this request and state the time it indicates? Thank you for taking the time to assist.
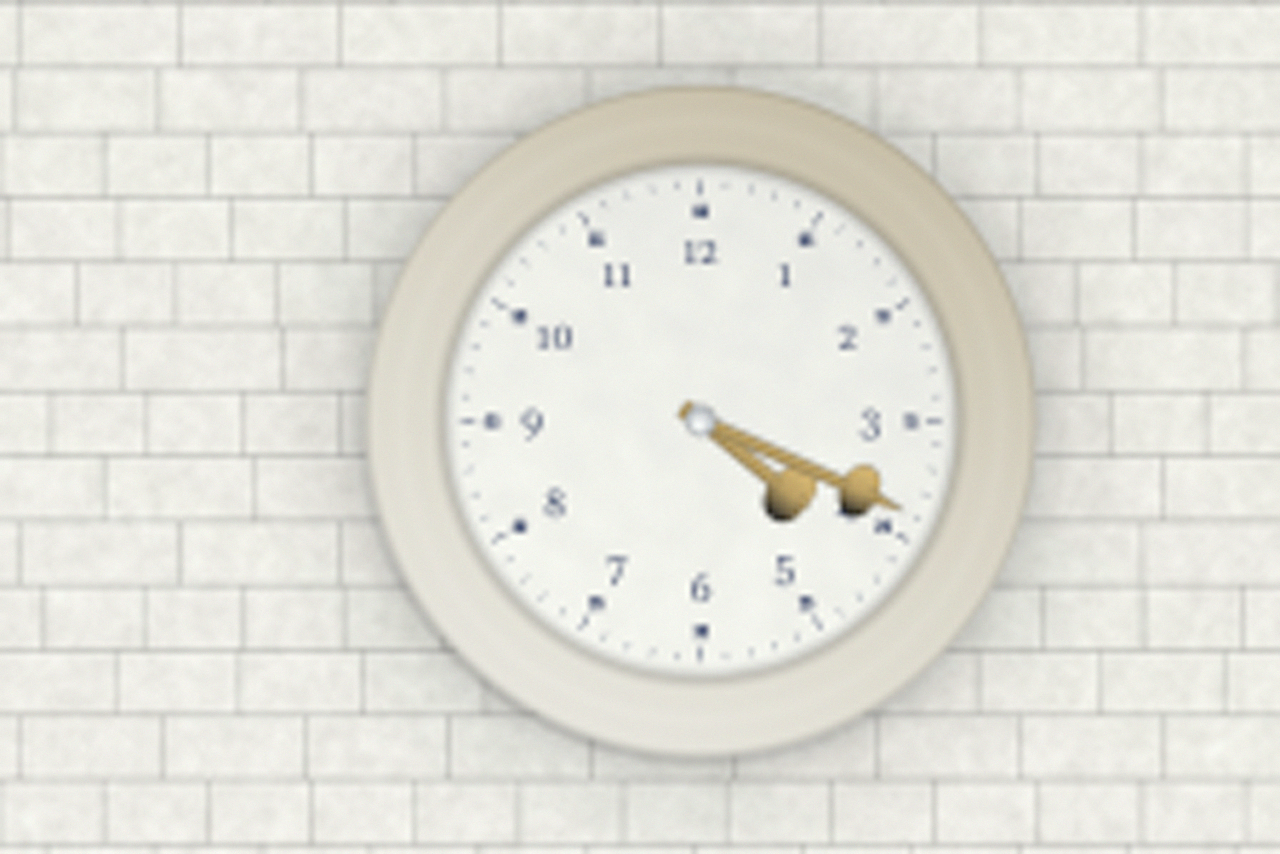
4:19
